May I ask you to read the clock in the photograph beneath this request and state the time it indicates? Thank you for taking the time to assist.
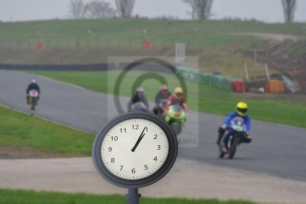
1:04
